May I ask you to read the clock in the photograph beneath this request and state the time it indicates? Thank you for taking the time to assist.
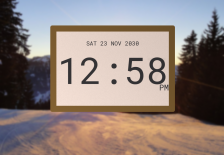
12:58
